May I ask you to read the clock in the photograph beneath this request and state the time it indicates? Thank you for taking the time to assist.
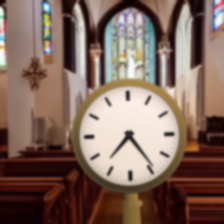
7:24
